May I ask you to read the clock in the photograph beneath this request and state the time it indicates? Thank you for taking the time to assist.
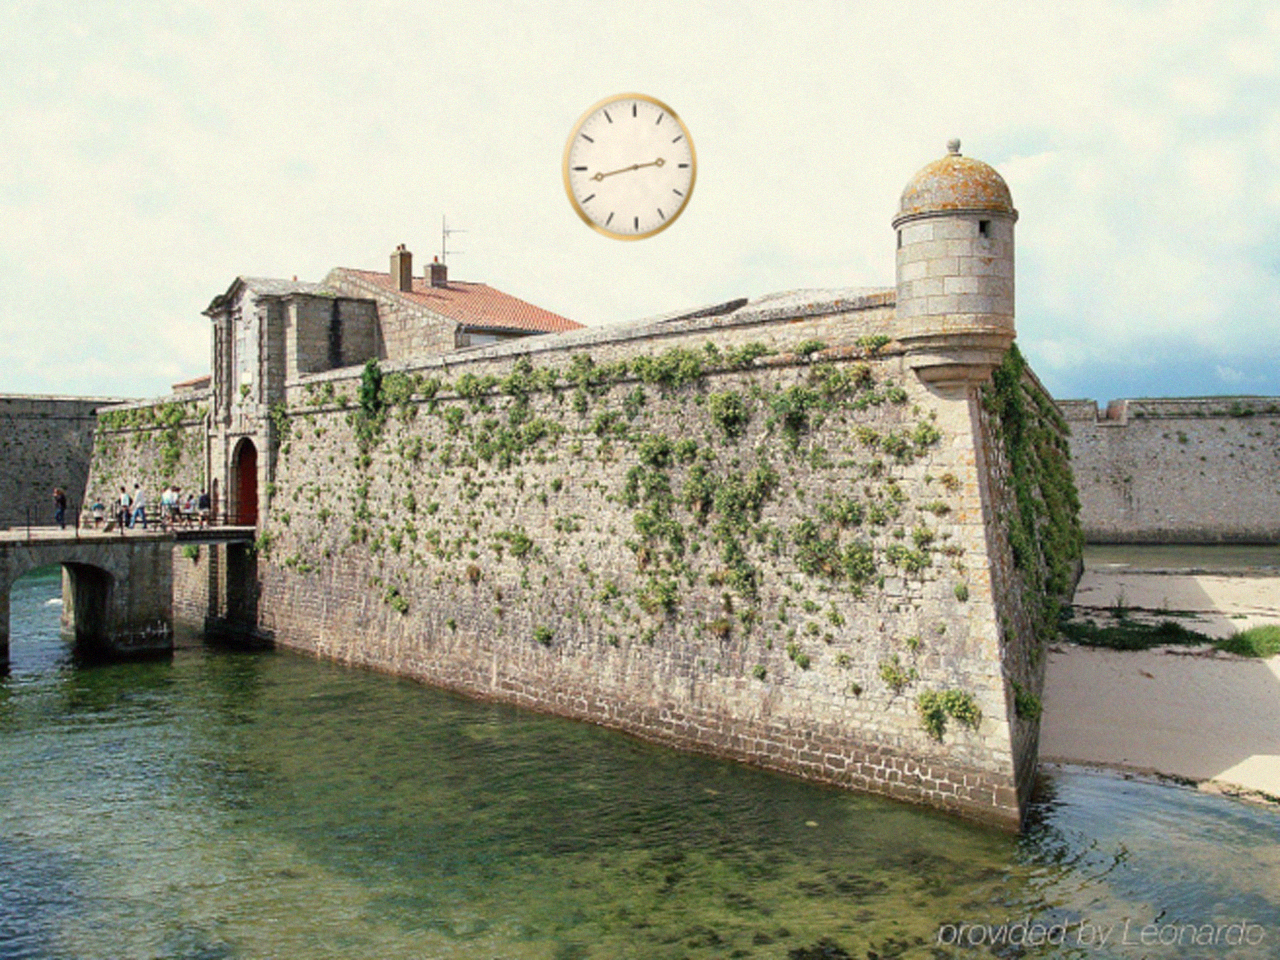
2:43
